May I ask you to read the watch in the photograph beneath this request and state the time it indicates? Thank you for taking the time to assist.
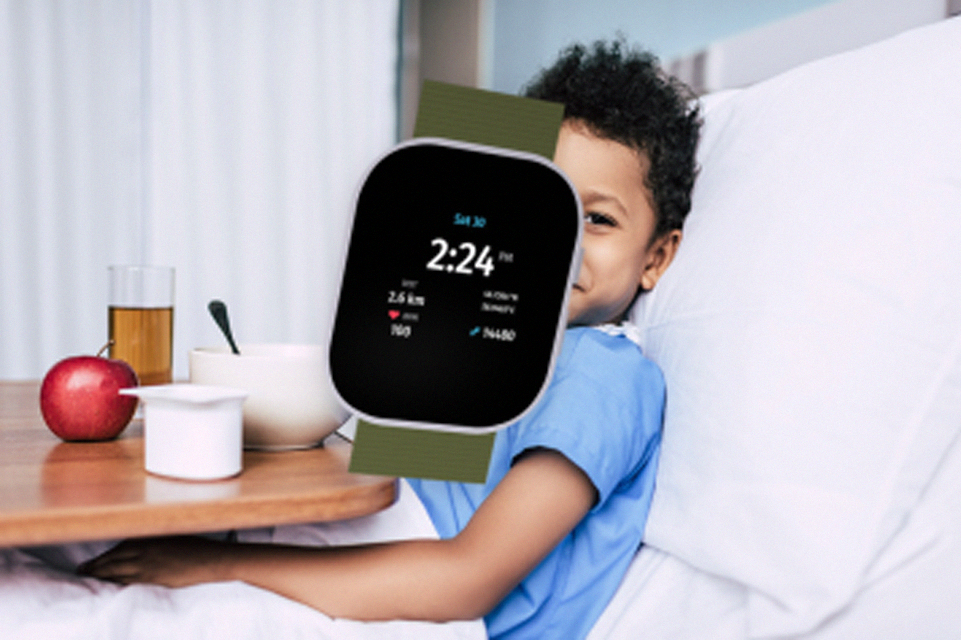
2:24
